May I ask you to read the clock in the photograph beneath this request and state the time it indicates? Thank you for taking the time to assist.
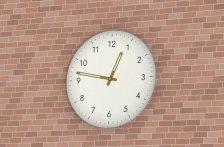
12:47
